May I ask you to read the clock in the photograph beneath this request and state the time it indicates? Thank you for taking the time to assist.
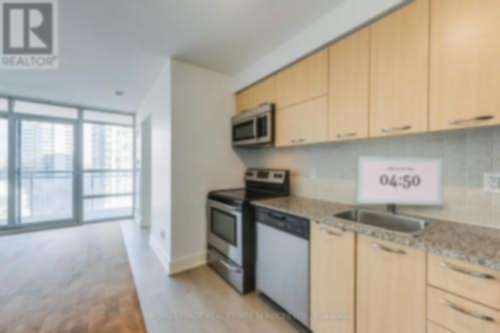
4:50
